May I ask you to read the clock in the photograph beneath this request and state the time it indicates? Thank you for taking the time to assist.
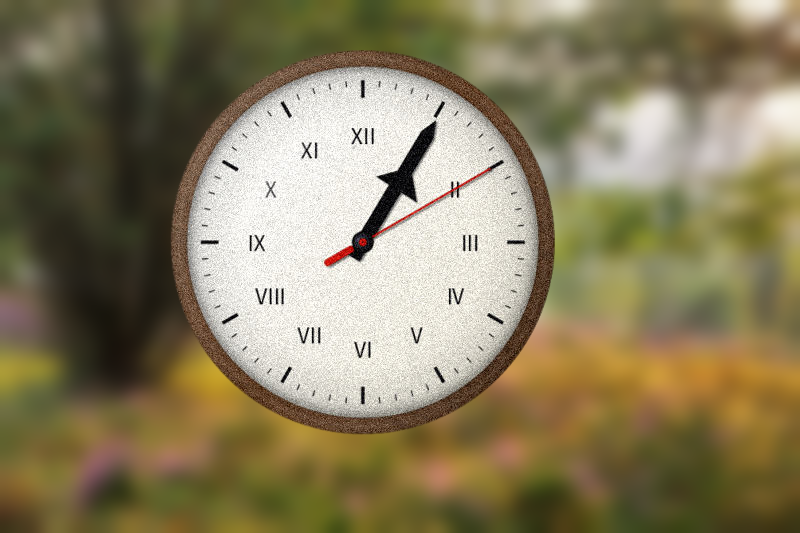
1:05:10
